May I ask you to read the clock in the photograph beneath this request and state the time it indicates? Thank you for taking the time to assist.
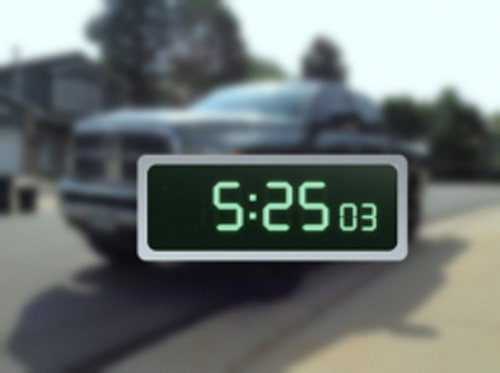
5:25:03
